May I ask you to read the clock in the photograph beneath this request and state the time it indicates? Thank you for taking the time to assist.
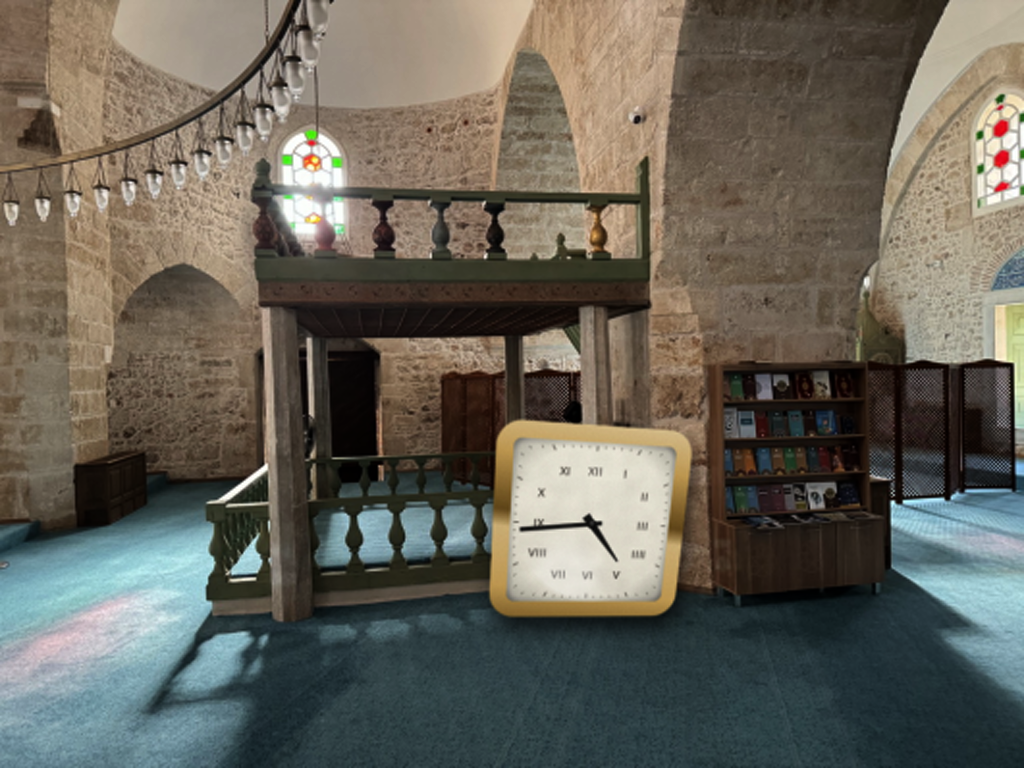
4:44
